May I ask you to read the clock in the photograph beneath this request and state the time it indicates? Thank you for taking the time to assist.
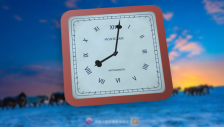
8:02
